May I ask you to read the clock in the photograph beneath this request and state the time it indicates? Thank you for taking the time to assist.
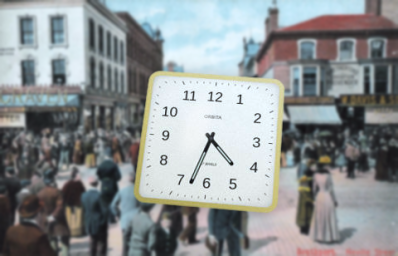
4:33
